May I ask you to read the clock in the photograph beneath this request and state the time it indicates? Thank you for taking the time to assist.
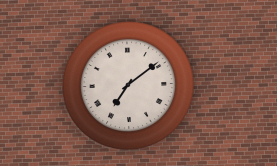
7:09
